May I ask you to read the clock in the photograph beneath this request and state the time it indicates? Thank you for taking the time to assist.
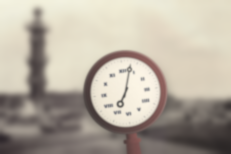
7:03
